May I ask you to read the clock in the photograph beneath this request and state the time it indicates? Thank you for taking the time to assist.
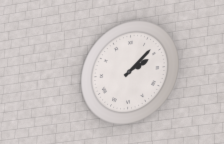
2:08
